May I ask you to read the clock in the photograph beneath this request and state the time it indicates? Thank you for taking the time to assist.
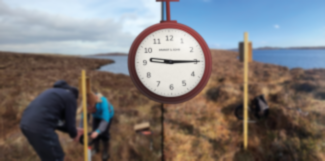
9:15
